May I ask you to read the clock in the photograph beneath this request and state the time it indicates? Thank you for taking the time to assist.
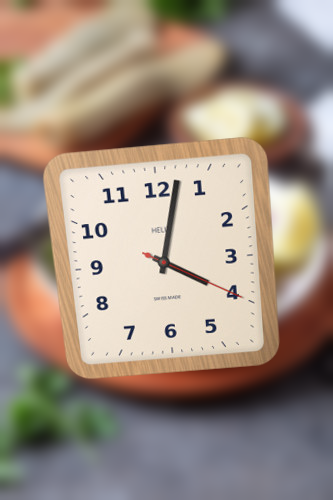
4:02:20
